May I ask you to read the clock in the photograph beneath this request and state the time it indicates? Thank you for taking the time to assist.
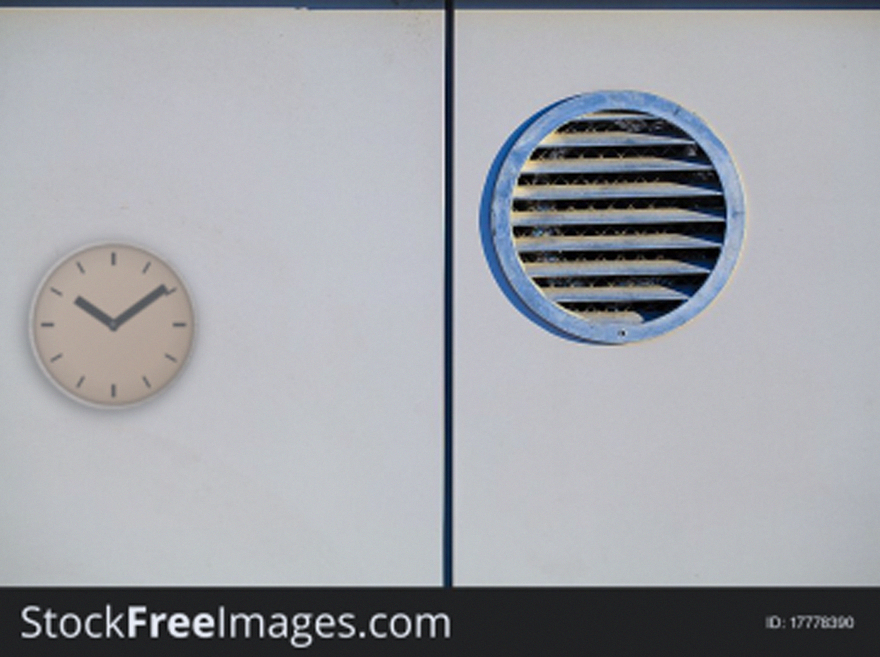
10:09
